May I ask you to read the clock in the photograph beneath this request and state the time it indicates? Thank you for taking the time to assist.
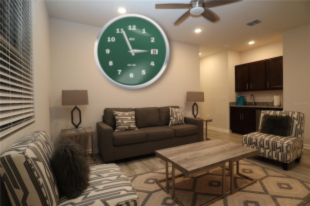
2:56
